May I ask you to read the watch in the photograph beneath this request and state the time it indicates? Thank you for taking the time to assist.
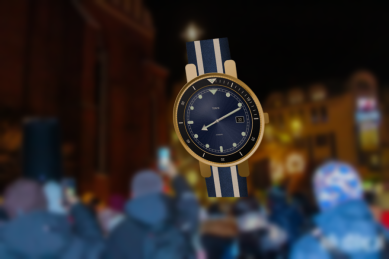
8:11
